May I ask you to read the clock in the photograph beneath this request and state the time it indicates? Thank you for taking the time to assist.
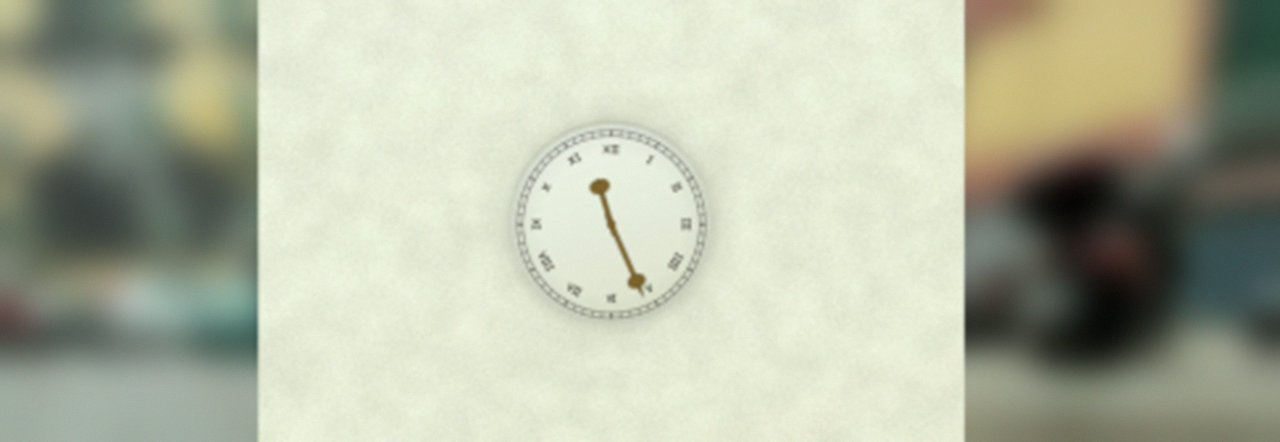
11:26
